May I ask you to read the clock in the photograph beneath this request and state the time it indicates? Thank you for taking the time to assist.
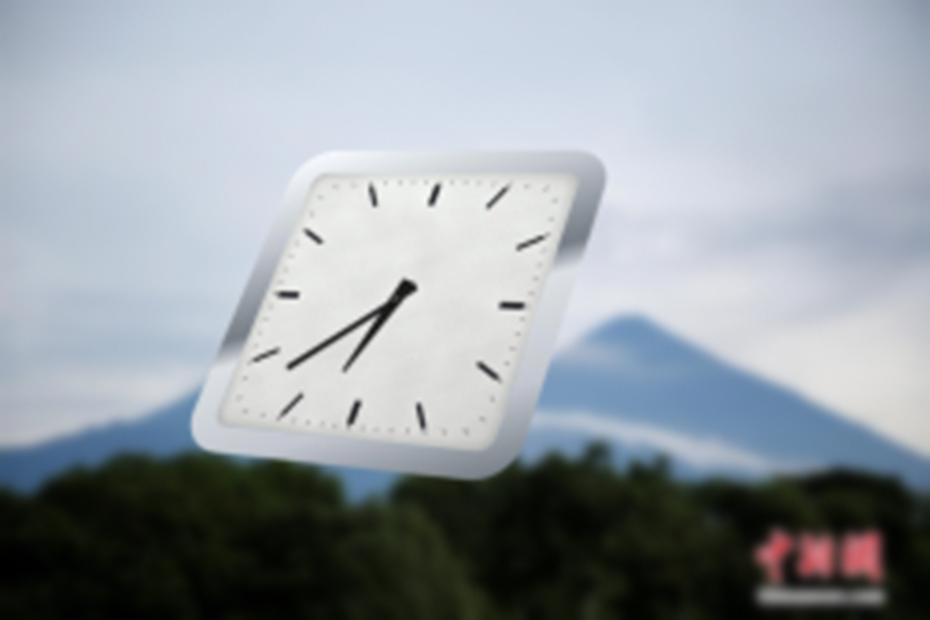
6:38
